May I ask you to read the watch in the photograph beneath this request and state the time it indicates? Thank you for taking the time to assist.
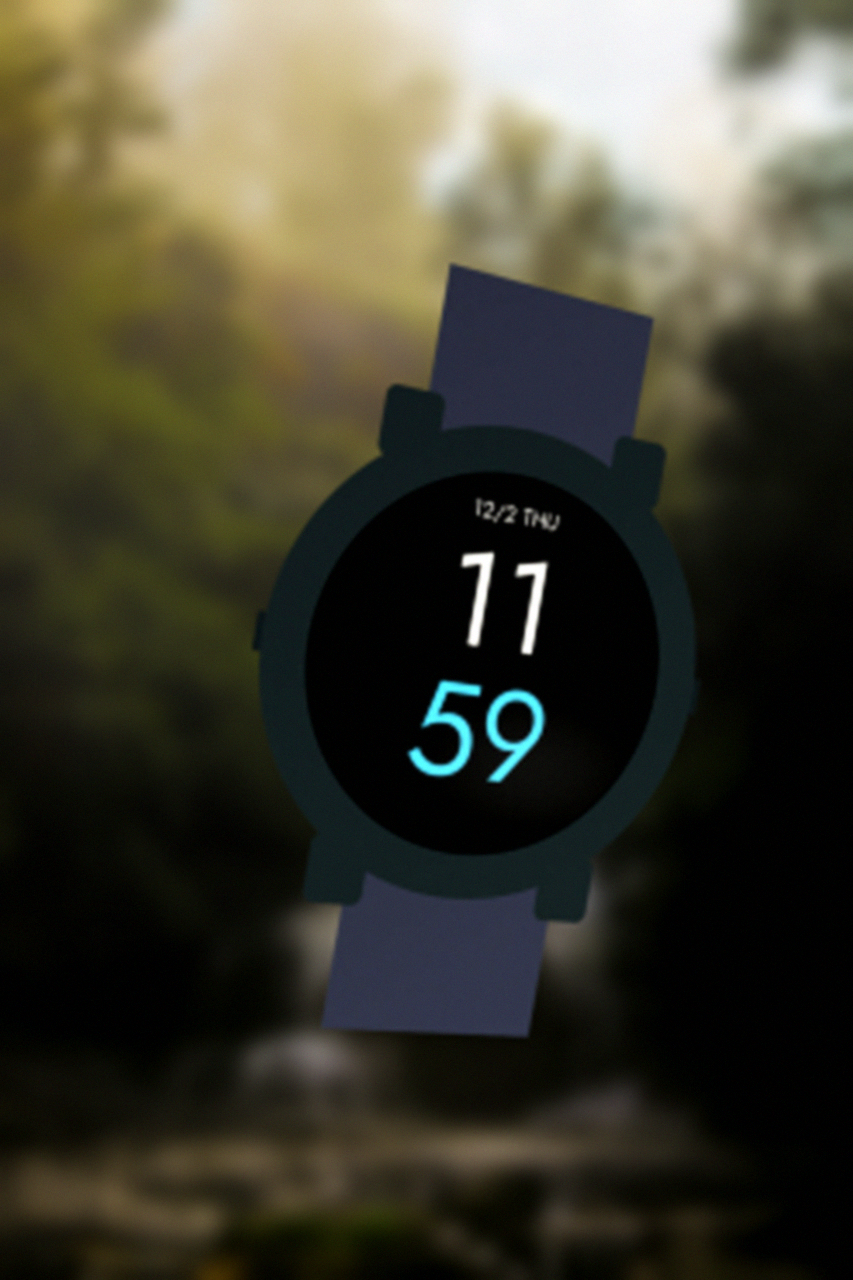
11:59
